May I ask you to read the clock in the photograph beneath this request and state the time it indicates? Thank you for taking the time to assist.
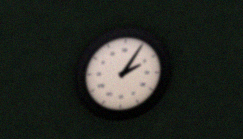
2:05
